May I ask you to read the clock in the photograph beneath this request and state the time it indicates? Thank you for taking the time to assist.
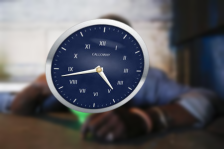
4:43
